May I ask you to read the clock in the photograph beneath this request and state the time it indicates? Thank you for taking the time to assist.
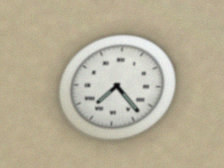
7:23
